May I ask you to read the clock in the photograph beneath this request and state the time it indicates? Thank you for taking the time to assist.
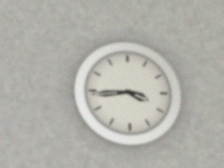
3:44
